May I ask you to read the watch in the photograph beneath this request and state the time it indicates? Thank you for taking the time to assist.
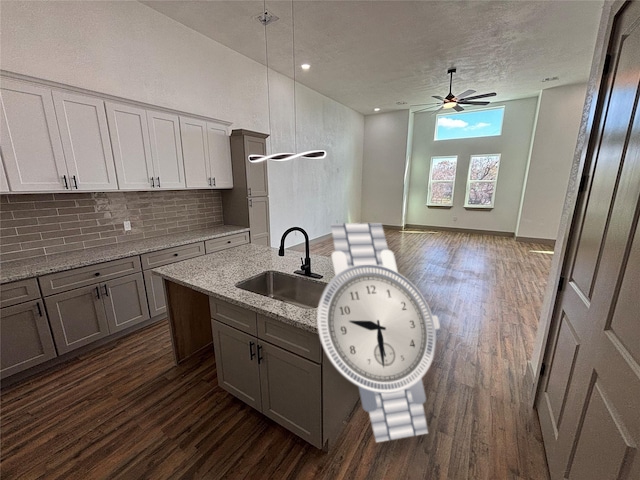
9:31
